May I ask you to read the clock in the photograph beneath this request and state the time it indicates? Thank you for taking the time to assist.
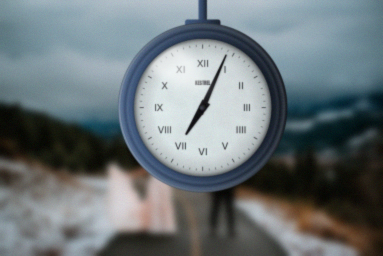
7:04
